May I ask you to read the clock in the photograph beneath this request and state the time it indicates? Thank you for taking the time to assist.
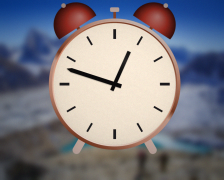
12:48
